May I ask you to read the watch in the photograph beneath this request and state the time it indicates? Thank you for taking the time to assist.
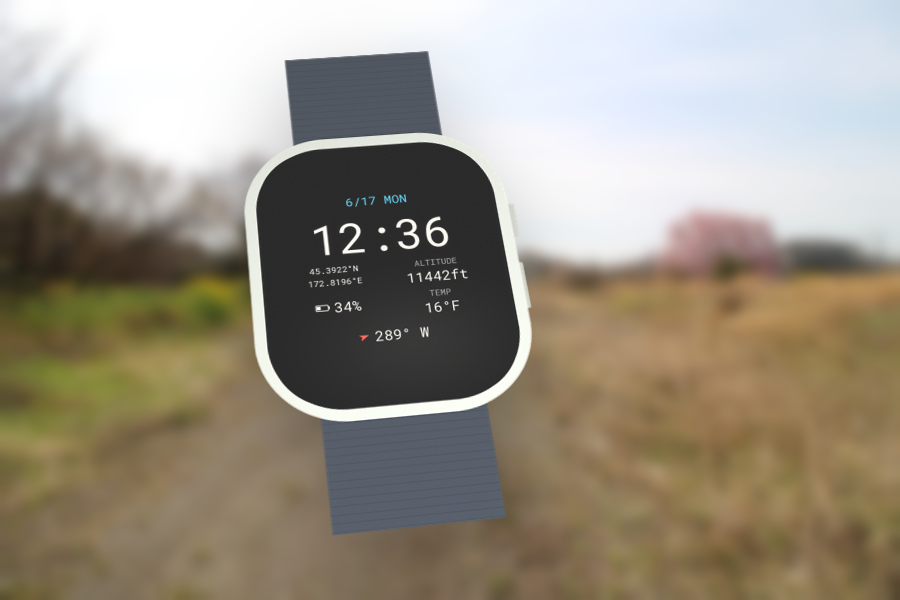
12:36
